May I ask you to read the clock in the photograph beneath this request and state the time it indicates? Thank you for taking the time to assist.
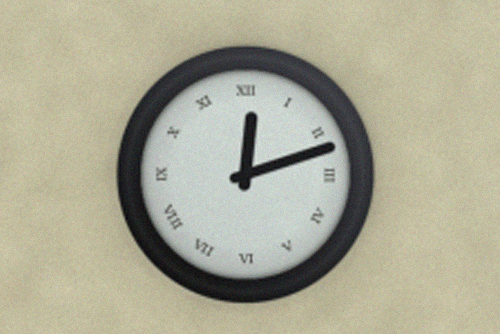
12:12
